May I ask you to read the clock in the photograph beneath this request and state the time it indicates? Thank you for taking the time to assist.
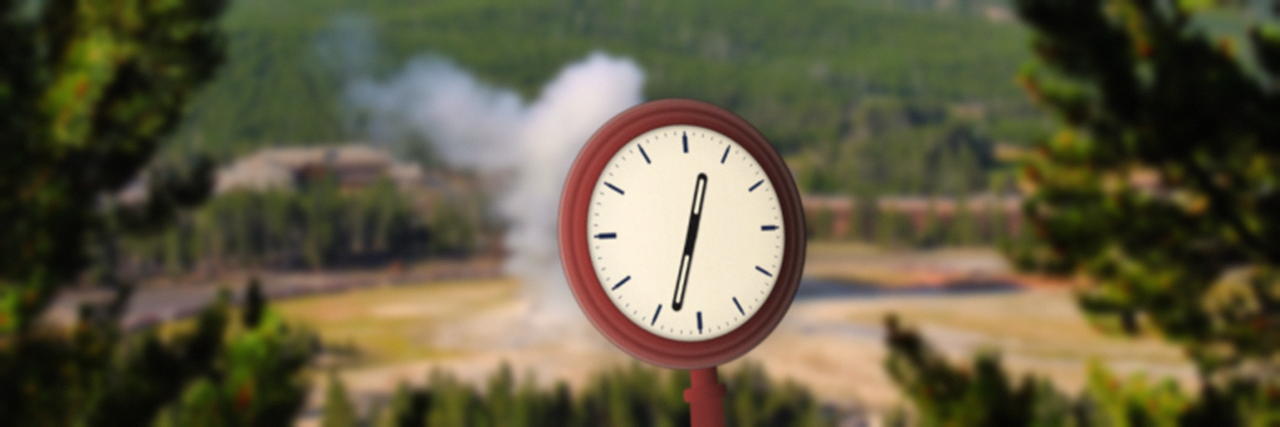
12:33
